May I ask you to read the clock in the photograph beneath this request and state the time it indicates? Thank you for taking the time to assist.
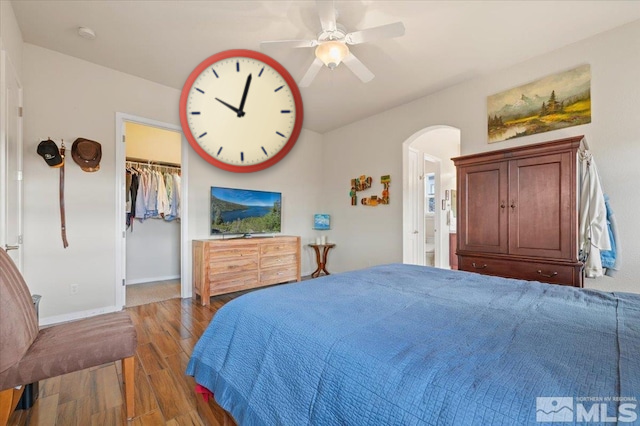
10:03
